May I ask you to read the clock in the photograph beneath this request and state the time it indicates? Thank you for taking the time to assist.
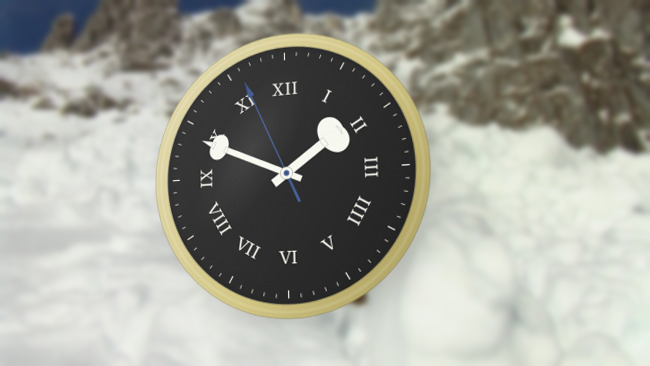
1:48:56
